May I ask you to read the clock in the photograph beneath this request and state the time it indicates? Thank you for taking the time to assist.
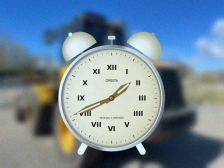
1:41
